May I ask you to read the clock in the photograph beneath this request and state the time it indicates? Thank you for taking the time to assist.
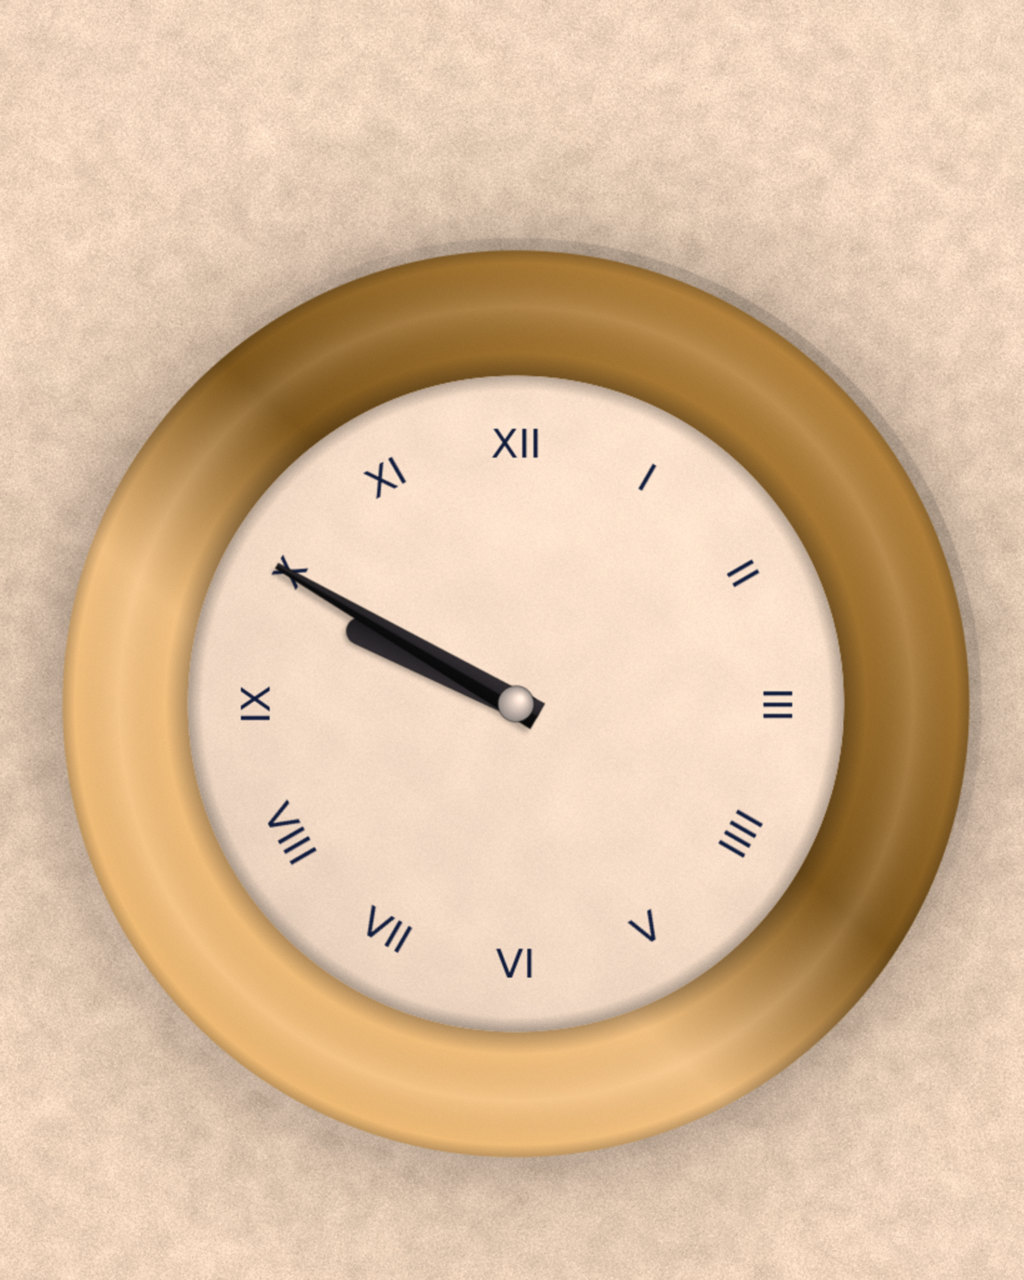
9:50
